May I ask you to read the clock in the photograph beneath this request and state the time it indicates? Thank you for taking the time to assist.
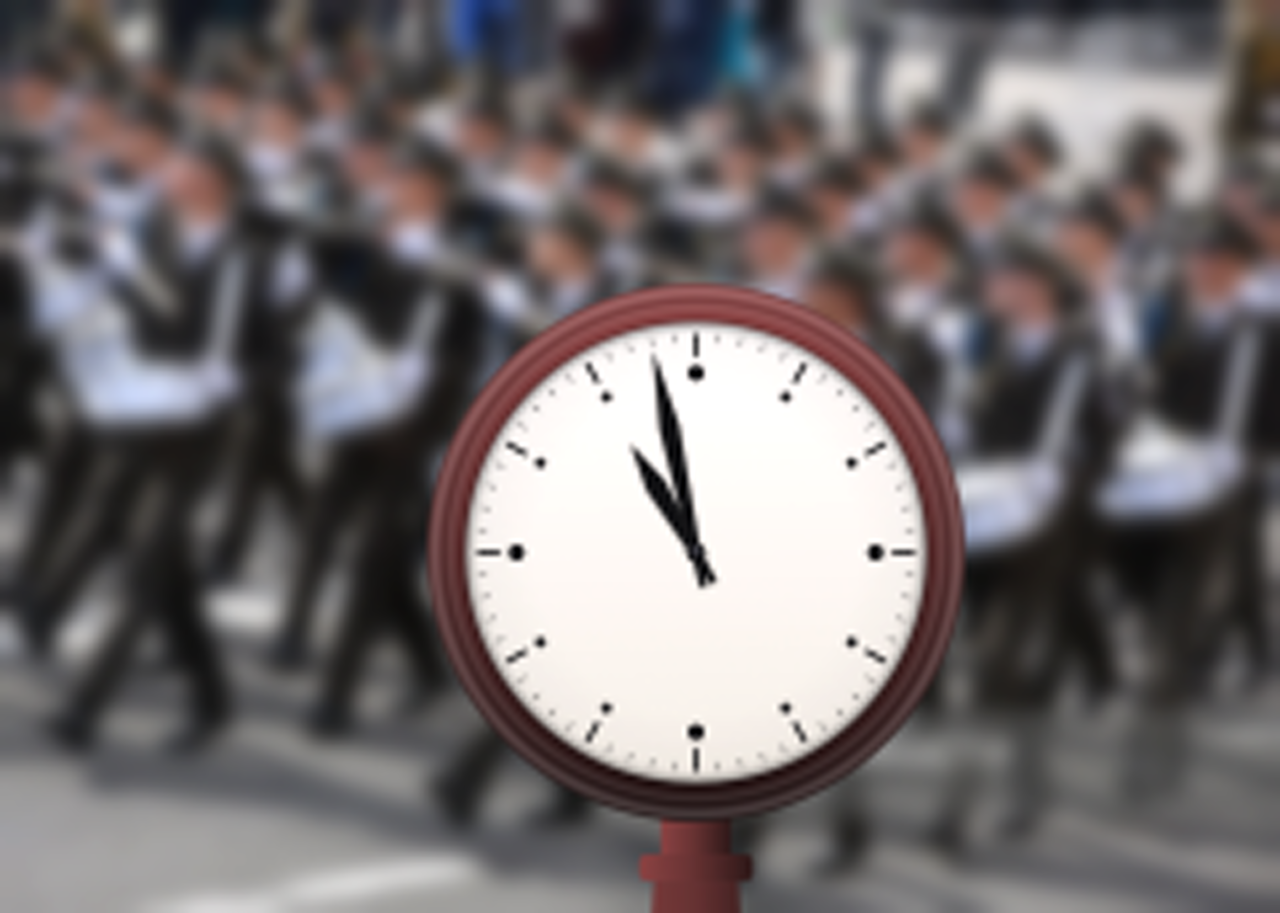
10:58
